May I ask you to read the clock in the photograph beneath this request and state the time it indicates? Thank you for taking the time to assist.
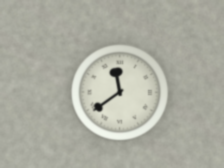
11:39
